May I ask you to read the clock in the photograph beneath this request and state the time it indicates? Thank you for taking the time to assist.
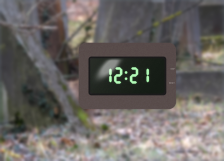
12:21
